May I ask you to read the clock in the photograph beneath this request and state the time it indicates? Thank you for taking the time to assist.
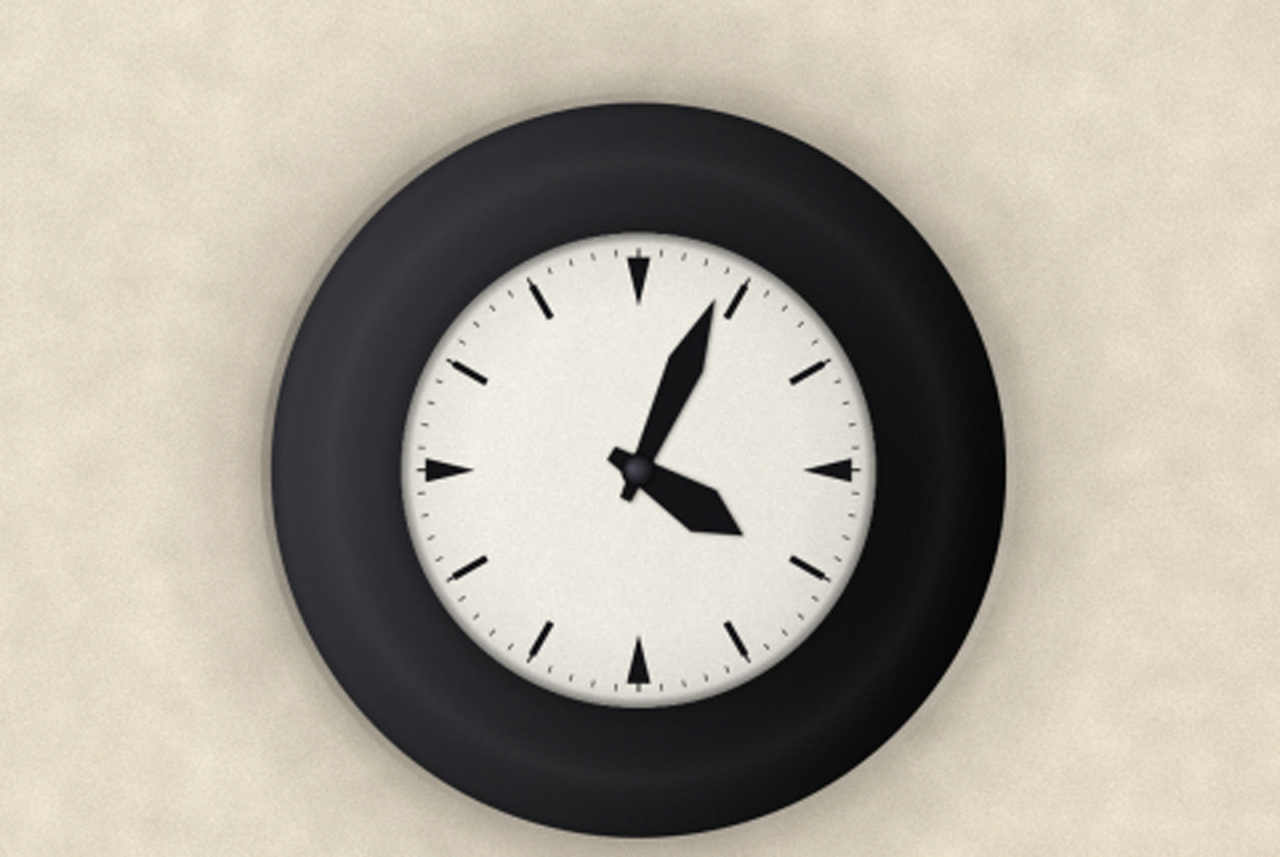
4:04
